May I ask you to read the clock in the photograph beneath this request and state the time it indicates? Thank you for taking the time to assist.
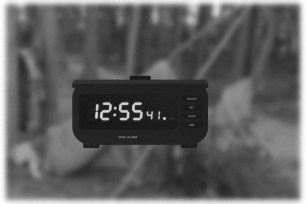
12:55:41
